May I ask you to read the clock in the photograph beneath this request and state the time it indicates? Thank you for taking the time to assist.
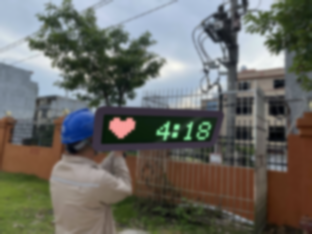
4:18
